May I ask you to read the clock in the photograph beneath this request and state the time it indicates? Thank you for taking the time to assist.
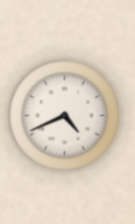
4:41
